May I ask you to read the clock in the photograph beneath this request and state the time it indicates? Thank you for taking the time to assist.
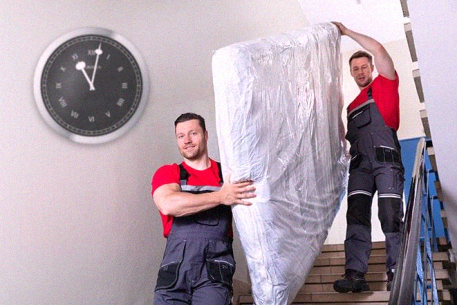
11:02
